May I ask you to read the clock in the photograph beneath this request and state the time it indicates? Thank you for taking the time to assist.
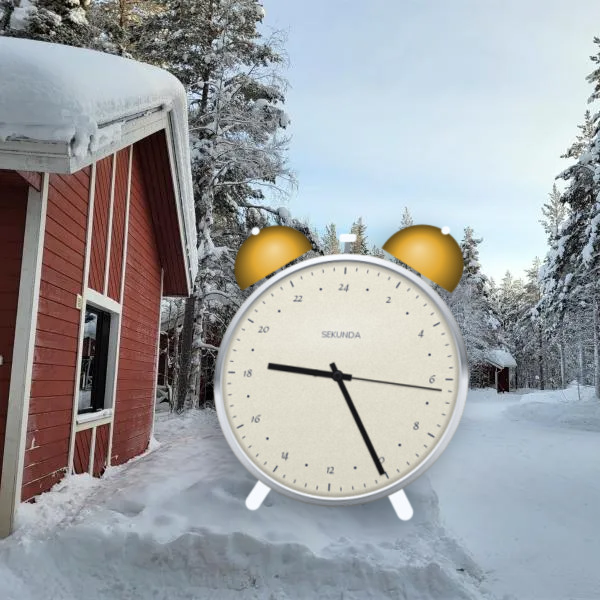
18:25:16
